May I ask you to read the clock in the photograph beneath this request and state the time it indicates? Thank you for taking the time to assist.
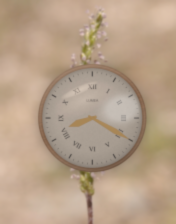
8:20
